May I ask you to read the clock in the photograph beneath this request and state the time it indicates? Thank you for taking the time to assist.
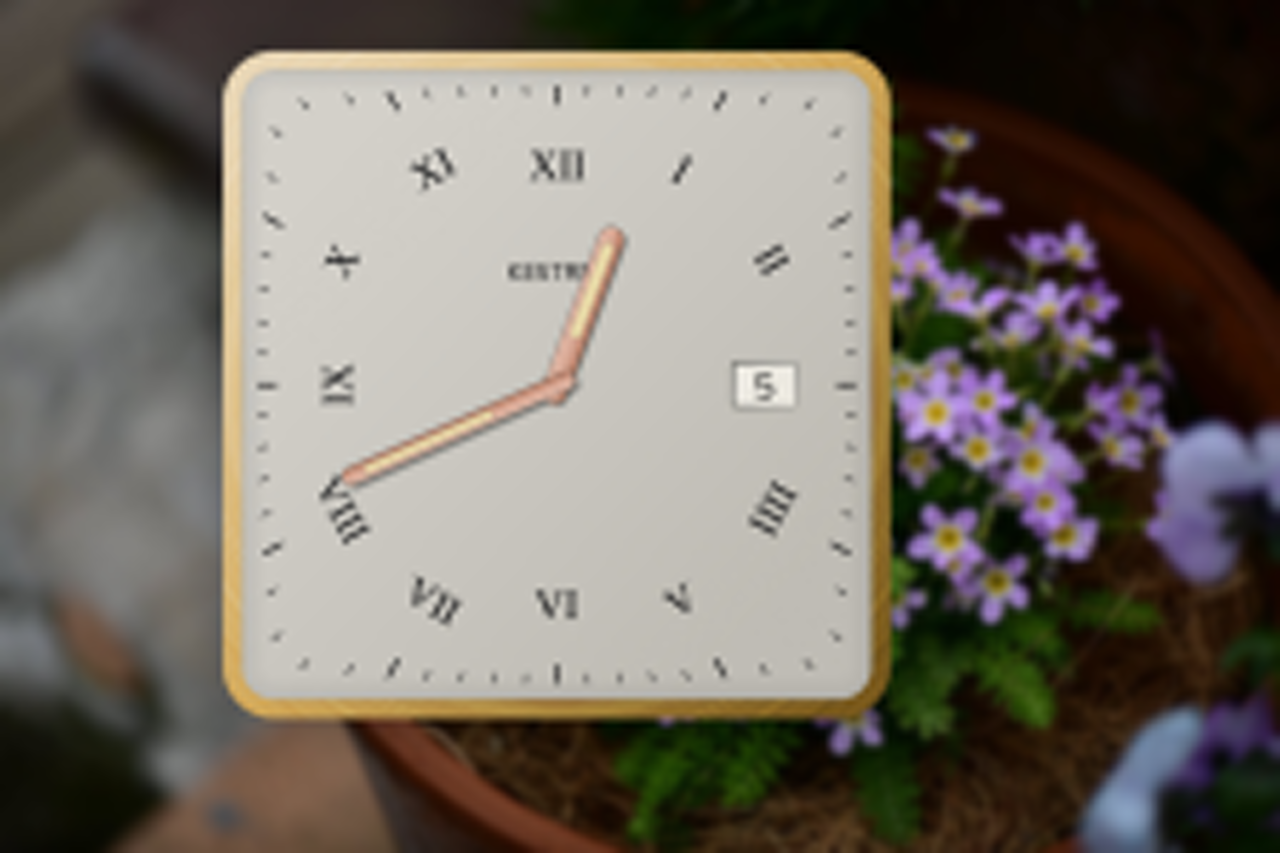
12:41
